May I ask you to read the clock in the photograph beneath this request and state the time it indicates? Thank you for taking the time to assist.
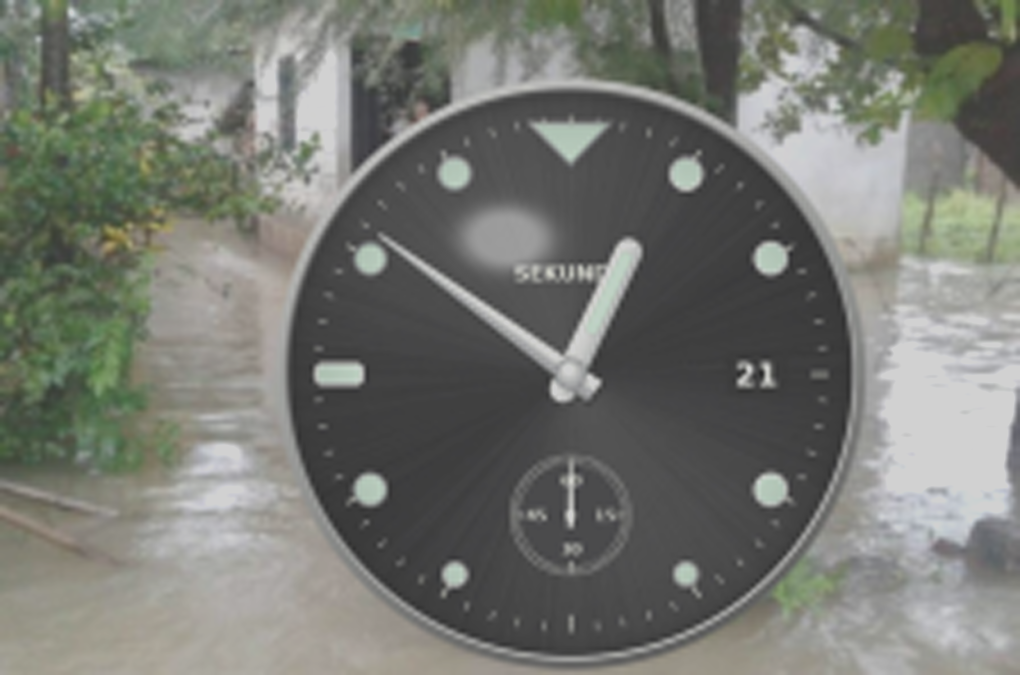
12:51
